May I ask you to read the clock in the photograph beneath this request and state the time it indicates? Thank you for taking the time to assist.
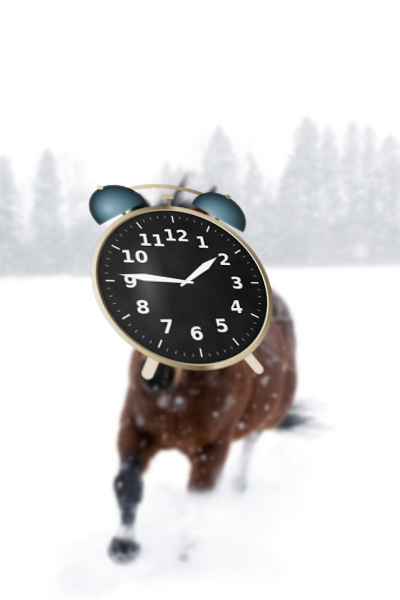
1:46
